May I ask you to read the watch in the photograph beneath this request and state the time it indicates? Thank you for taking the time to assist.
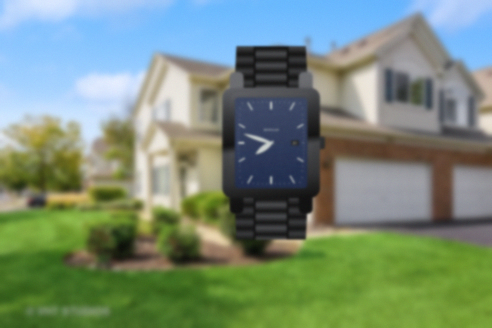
7:48
